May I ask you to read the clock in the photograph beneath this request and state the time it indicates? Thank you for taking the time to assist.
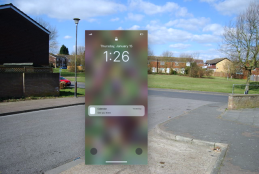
1:26
